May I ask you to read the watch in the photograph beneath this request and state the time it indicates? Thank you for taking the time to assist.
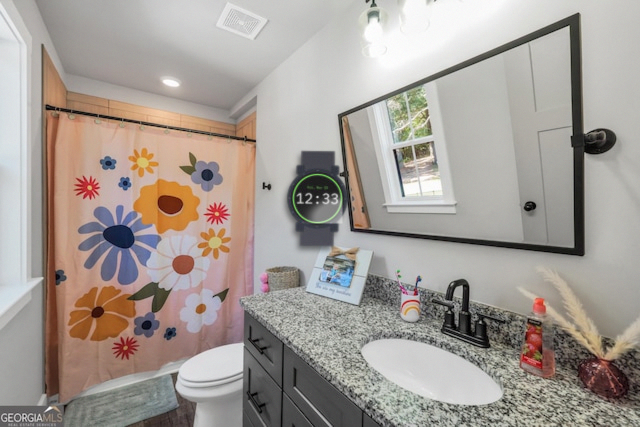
12:33
